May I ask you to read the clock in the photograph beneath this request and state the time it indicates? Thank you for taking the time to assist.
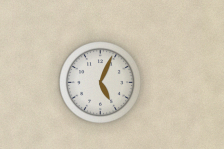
5:04
